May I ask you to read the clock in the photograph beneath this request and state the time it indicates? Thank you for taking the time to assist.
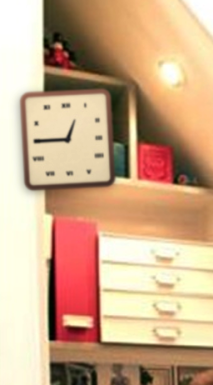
12:45
